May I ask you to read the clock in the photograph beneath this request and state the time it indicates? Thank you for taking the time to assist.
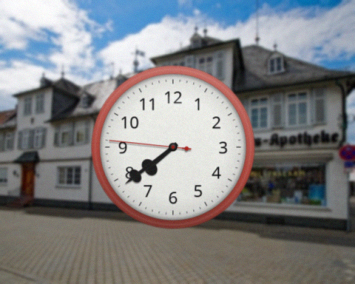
7:38:46
